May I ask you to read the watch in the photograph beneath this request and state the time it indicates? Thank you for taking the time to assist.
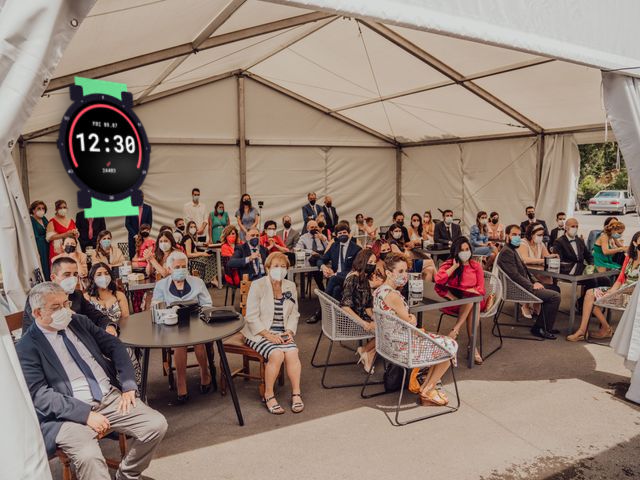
12:30
